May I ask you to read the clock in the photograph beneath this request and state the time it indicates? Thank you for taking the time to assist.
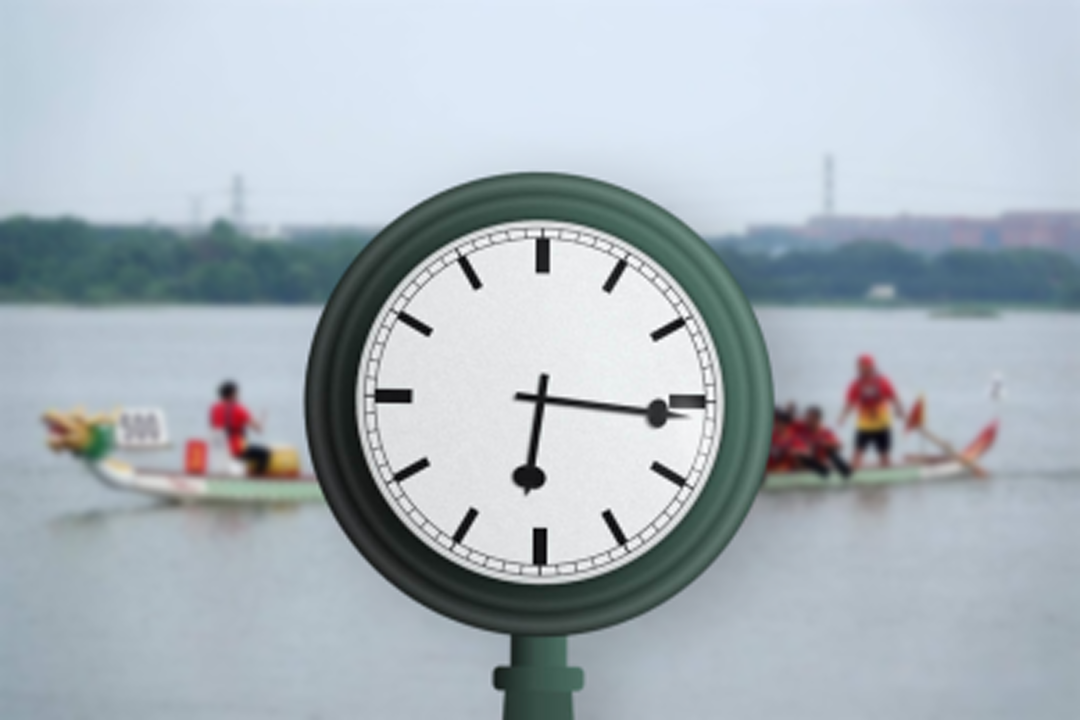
6:16
